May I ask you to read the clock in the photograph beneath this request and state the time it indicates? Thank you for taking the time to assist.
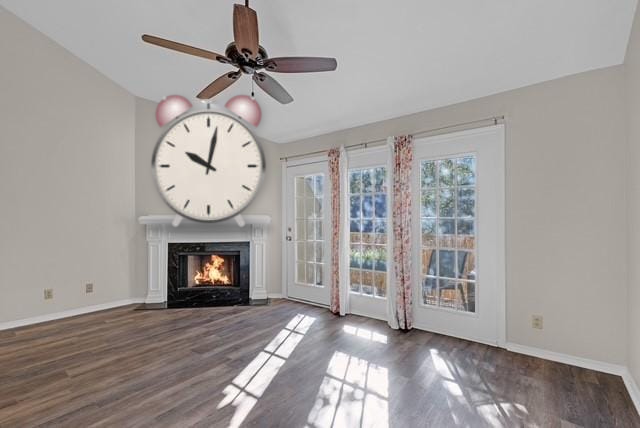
10:02
